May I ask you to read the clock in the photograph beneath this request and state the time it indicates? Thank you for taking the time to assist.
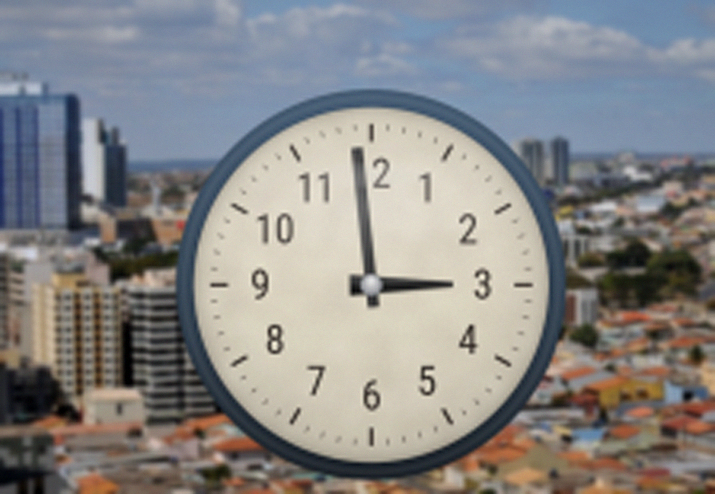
2:59
